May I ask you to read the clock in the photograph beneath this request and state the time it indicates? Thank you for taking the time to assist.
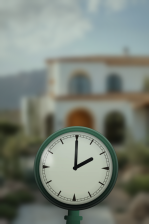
2:00
